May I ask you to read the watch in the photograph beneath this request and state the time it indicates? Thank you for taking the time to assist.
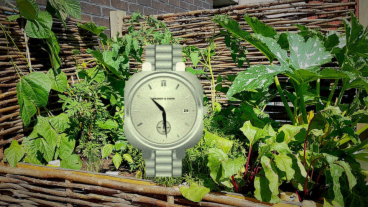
10:29
